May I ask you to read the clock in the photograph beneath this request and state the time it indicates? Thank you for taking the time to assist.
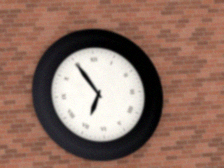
6:55
